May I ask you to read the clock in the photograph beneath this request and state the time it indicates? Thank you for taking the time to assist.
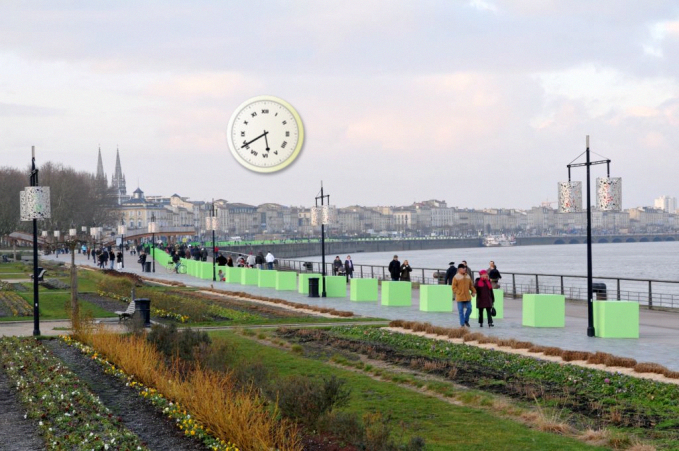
5:40
